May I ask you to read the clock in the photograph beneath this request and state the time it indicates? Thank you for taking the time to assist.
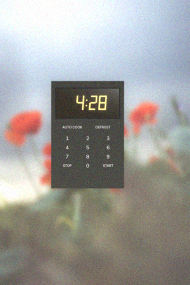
4:28
